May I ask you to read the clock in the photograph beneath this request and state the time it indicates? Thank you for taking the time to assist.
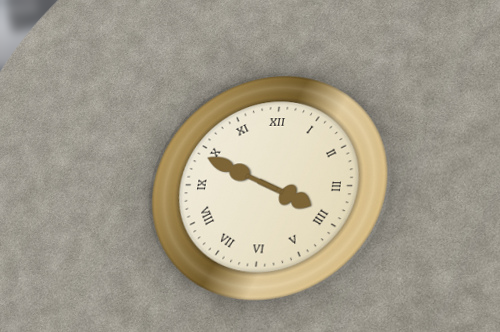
3:49
